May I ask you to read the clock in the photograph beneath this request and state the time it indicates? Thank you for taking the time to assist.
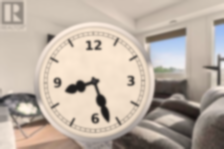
8:27
